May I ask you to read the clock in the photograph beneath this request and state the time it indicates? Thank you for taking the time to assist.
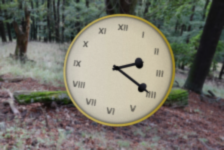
2:20
